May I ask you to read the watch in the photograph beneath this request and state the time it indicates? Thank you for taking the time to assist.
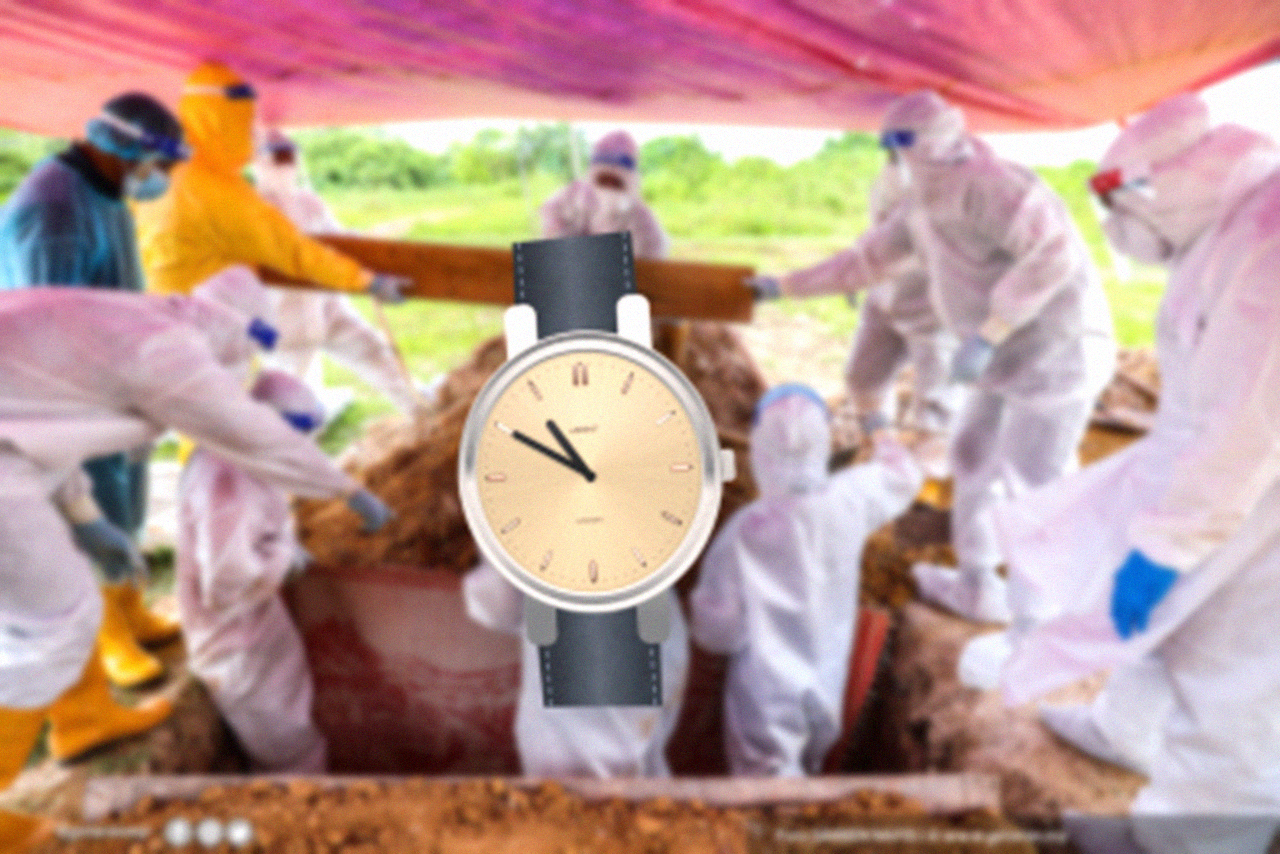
10:50
